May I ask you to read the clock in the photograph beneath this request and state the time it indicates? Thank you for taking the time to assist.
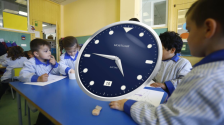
4:46
